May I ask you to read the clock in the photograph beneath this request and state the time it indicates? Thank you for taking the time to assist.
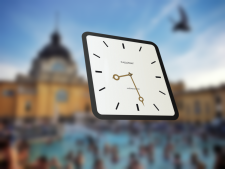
8:28
